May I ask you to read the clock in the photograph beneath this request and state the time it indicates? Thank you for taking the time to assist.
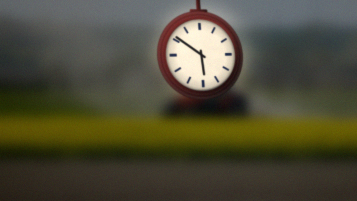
5:51
